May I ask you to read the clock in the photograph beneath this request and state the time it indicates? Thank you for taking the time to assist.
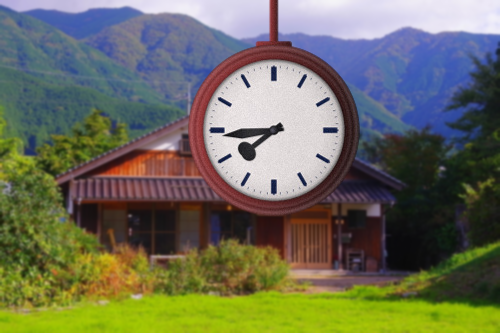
7:44
